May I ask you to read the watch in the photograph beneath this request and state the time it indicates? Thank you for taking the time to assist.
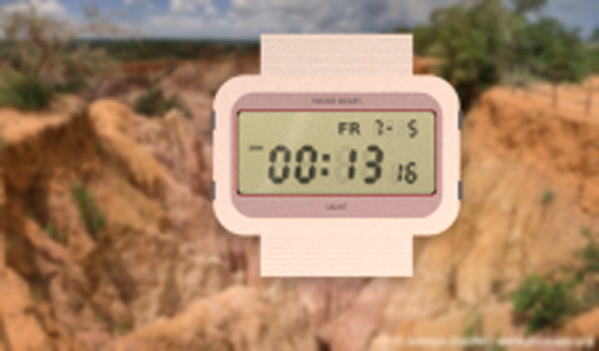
0:13:16
